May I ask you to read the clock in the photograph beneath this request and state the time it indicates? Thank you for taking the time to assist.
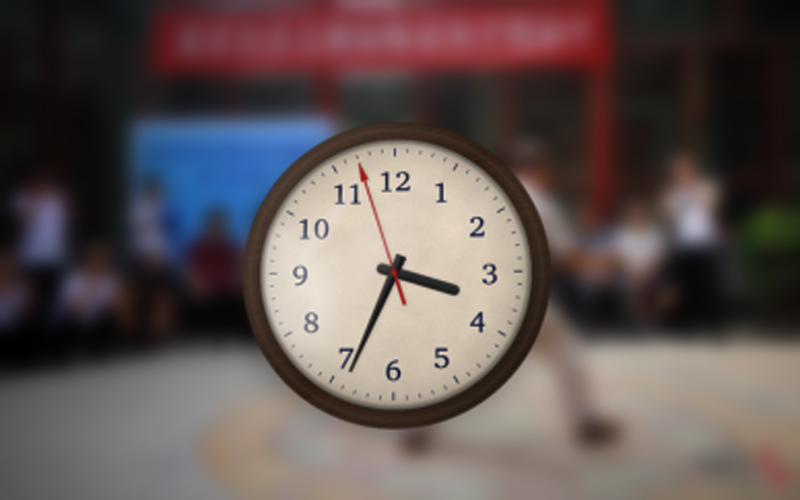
3:33:57
